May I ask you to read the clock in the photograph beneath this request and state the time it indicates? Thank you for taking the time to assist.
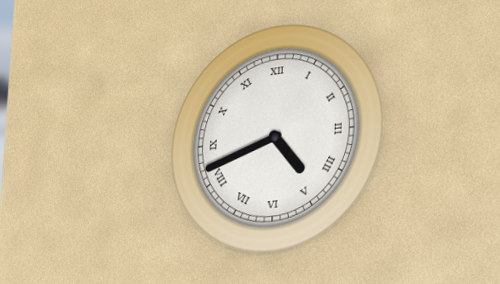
4:42
